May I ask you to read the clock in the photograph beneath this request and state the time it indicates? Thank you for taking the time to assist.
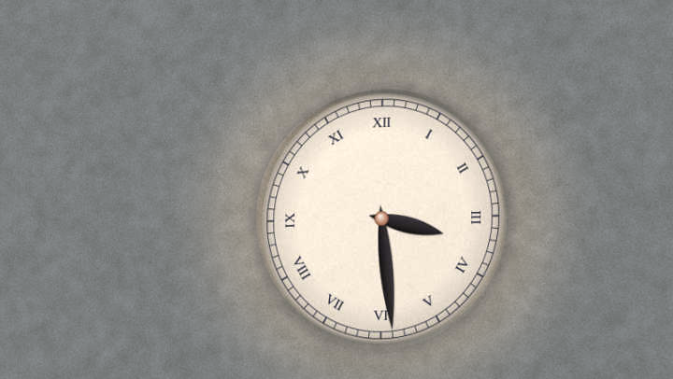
3:29
